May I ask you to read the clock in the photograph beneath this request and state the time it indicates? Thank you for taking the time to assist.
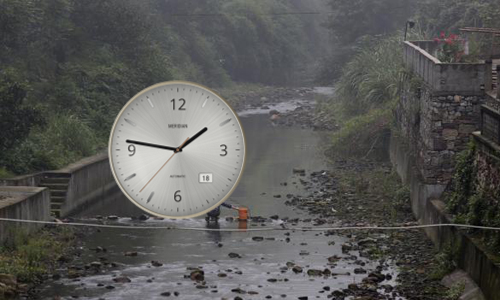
1:46:37
